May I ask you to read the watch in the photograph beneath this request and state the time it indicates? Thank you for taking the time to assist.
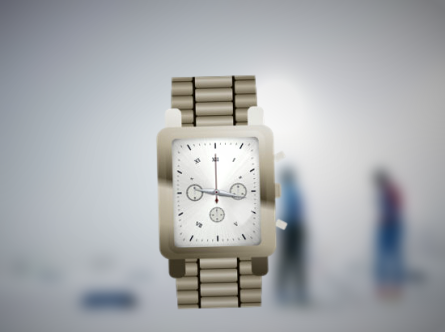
9:17
